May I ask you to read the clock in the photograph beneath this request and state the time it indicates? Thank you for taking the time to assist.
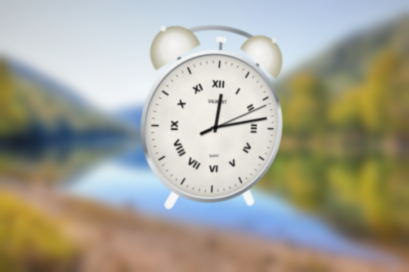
12:13:11
